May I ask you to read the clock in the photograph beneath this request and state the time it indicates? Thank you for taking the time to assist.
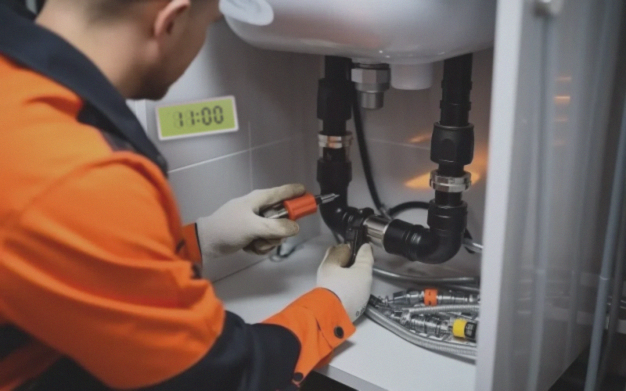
11:00
